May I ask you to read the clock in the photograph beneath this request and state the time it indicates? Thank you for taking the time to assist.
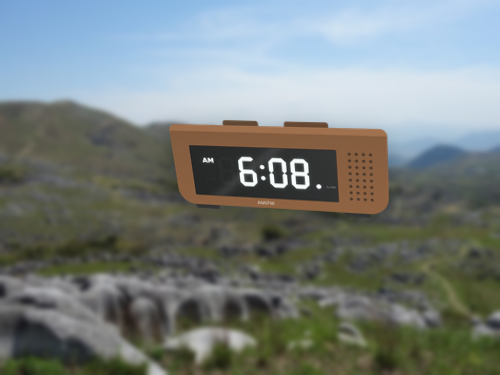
6:08
